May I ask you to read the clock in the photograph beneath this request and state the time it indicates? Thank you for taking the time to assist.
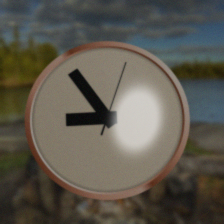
8:54:03
